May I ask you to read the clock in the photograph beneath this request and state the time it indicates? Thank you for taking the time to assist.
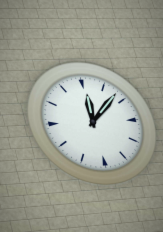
12:08
